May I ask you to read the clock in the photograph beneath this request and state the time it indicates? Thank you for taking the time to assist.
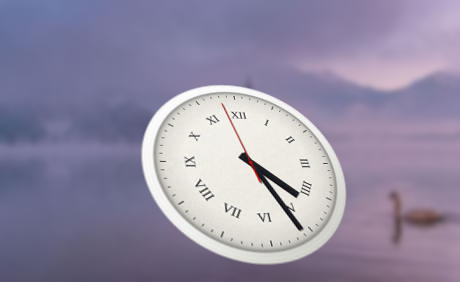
4:25:58
